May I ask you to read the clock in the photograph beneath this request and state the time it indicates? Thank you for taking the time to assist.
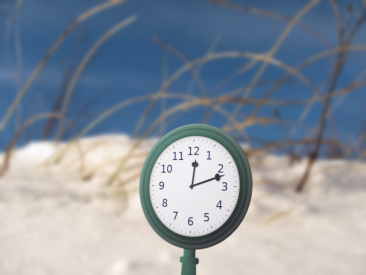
12:12
